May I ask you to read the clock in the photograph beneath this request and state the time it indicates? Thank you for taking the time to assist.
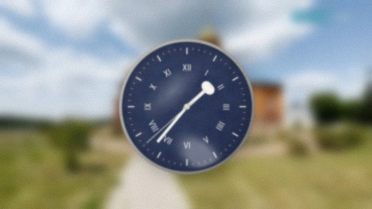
1:36:38
